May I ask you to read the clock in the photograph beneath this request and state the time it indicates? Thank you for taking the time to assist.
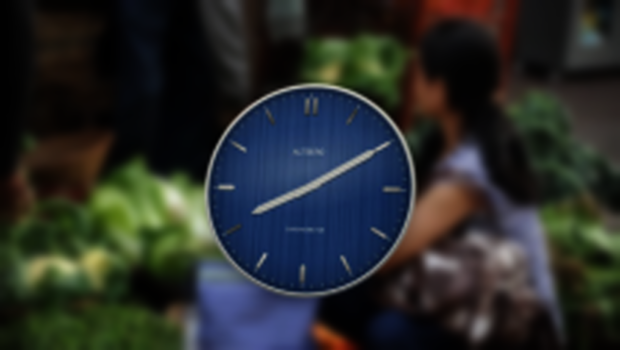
8:10
